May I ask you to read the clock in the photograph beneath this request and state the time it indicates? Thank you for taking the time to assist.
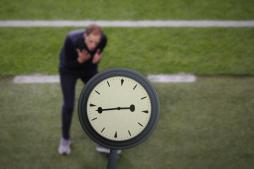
2:43
